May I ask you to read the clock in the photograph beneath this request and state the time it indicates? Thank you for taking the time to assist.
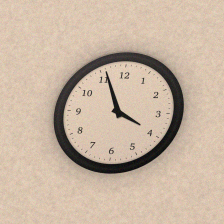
3:56
